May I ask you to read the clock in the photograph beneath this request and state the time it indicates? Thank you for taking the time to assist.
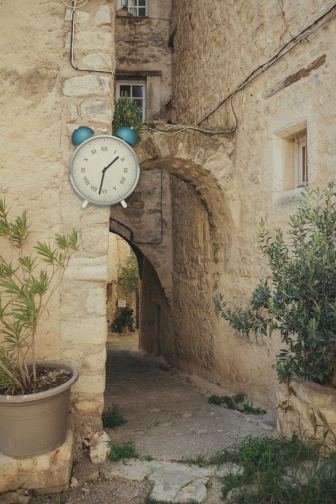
1:32
